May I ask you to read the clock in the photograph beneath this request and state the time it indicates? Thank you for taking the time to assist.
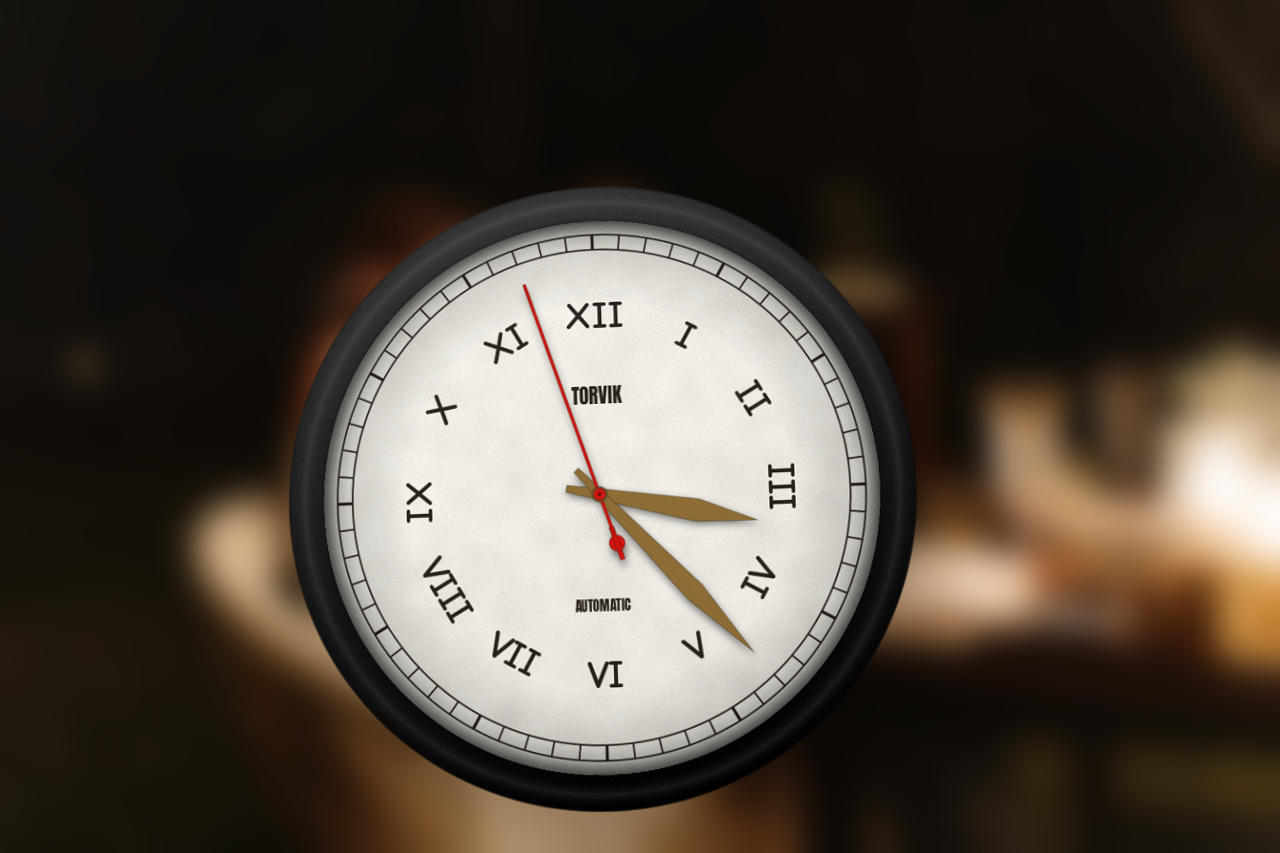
3:22:57
